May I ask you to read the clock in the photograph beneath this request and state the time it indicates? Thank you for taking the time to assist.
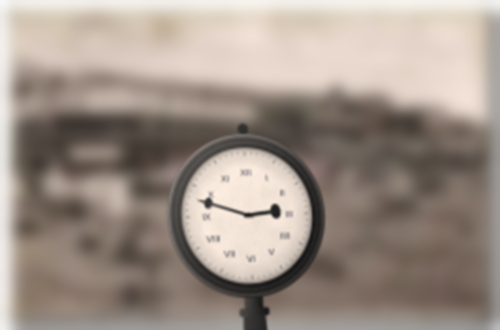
2:48
